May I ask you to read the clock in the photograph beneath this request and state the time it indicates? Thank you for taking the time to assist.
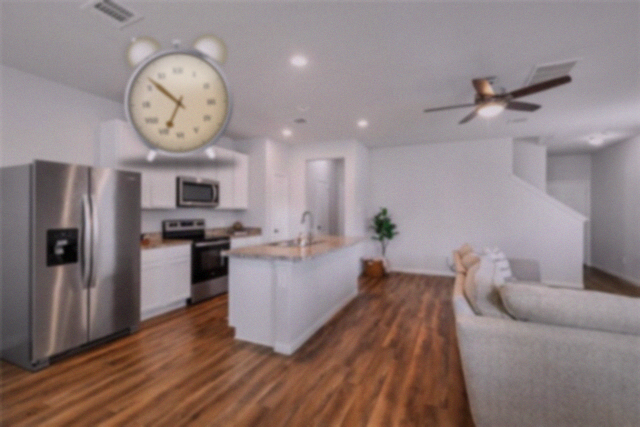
6:52
